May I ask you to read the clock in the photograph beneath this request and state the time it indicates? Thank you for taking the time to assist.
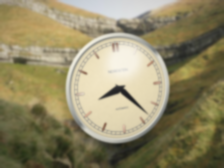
8:23
